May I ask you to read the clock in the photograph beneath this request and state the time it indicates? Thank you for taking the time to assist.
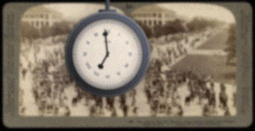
6:59
